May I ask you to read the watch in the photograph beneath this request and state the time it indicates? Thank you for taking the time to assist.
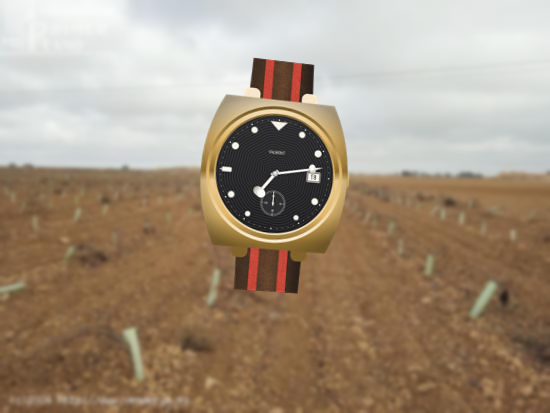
7:13
